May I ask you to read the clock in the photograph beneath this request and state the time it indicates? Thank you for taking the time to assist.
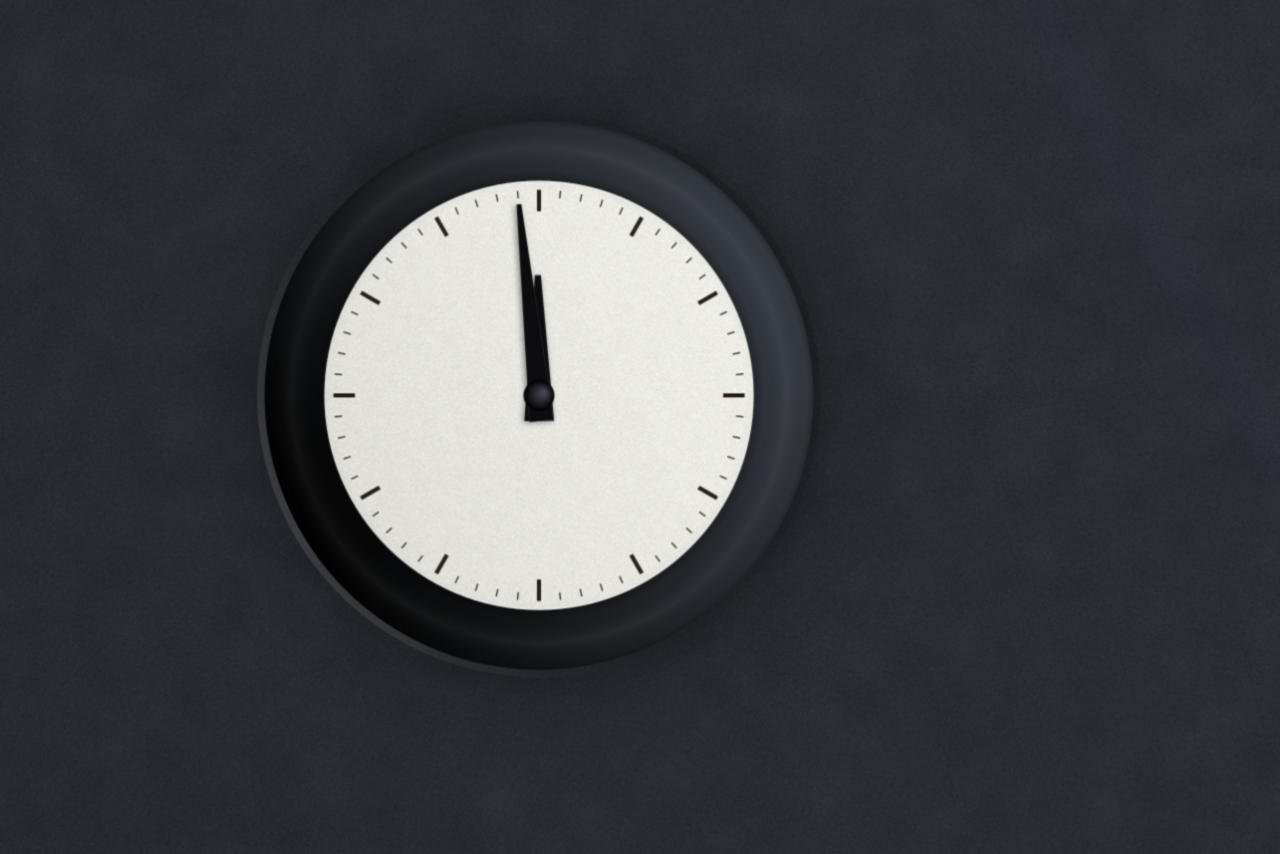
11:59
